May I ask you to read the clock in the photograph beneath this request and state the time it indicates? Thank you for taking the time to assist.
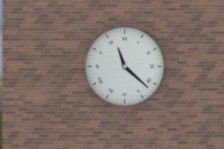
11:22
